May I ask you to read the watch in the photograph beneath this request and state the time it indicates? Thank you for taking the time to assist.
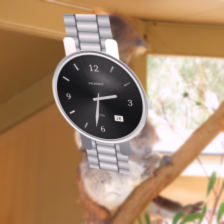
2:32
